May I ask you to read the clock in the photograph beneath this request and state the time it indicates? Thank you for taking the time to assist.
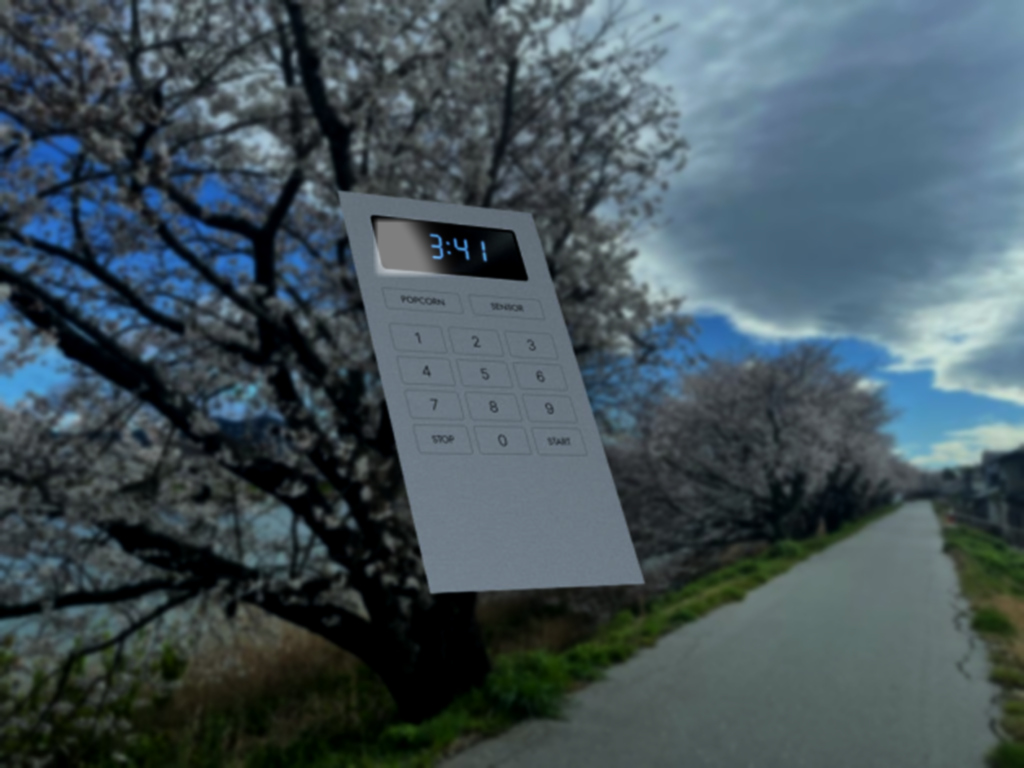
3:41
